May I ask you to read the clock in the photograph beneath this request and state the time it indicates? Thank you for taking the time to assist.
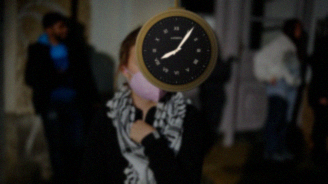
8:06
